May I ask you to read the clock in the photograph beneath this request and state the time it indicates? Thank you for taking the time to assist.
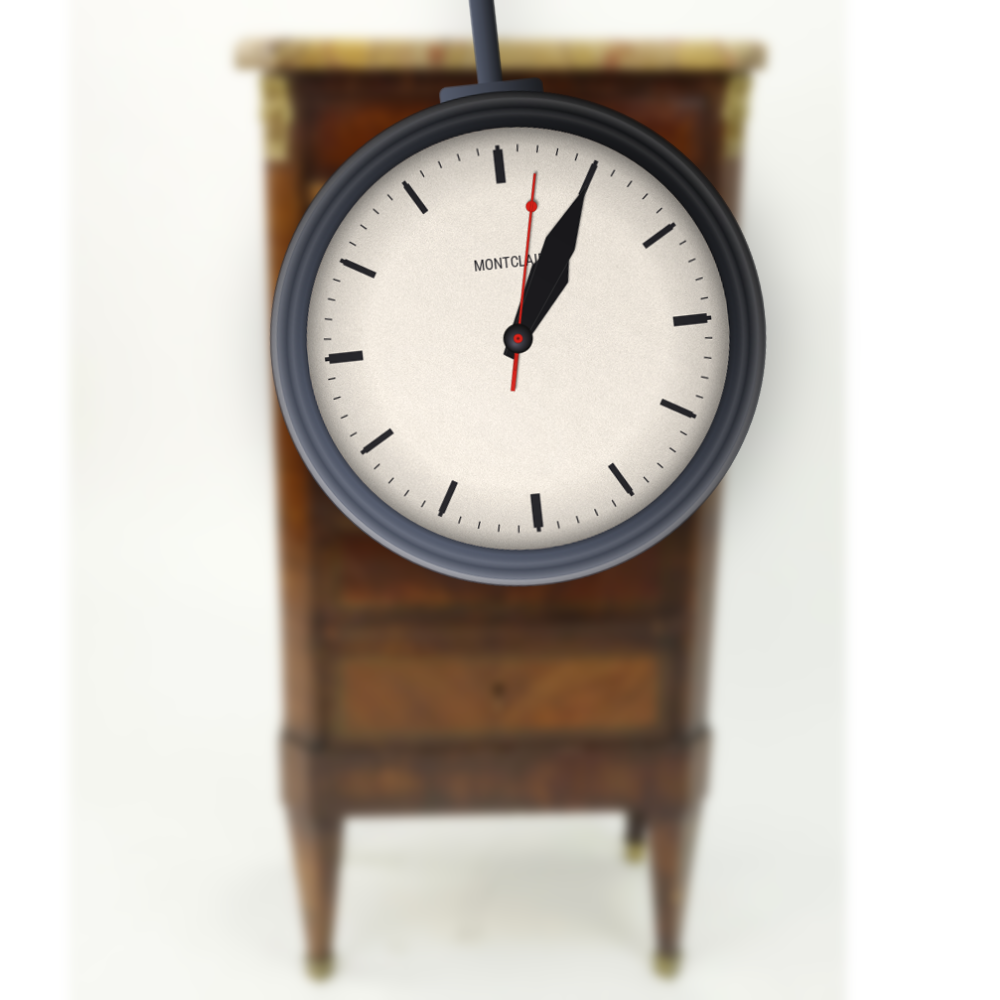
1:05:02
